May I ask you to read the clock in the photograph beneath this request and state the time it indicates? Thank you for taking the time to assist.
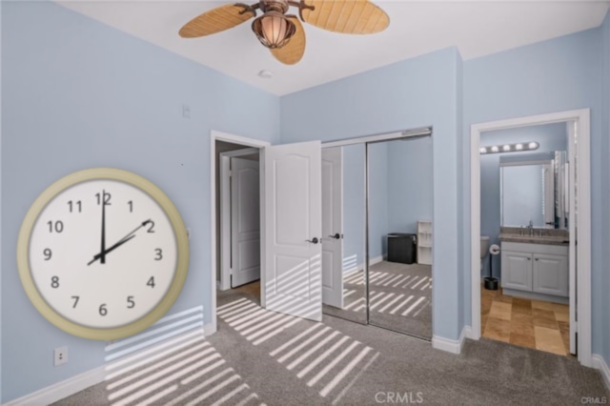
2:00:09
